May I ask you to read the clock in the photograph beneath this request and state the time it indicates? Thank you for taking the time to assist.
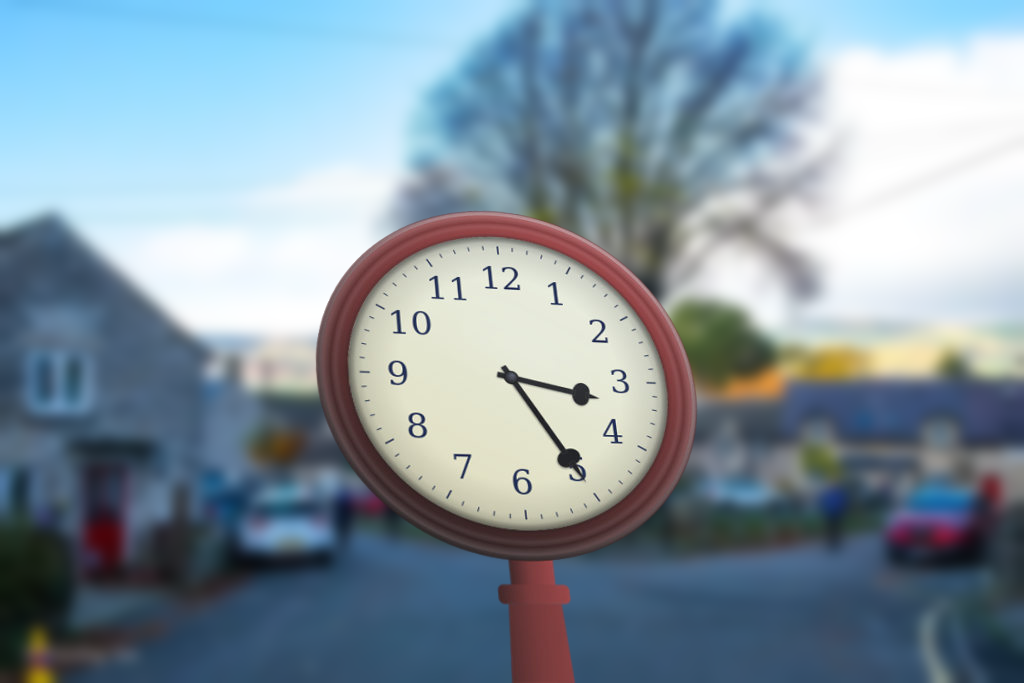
3:25
